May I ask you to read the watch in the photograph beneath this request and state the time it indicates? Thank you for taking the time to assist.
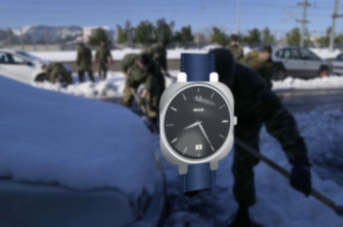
8:25
